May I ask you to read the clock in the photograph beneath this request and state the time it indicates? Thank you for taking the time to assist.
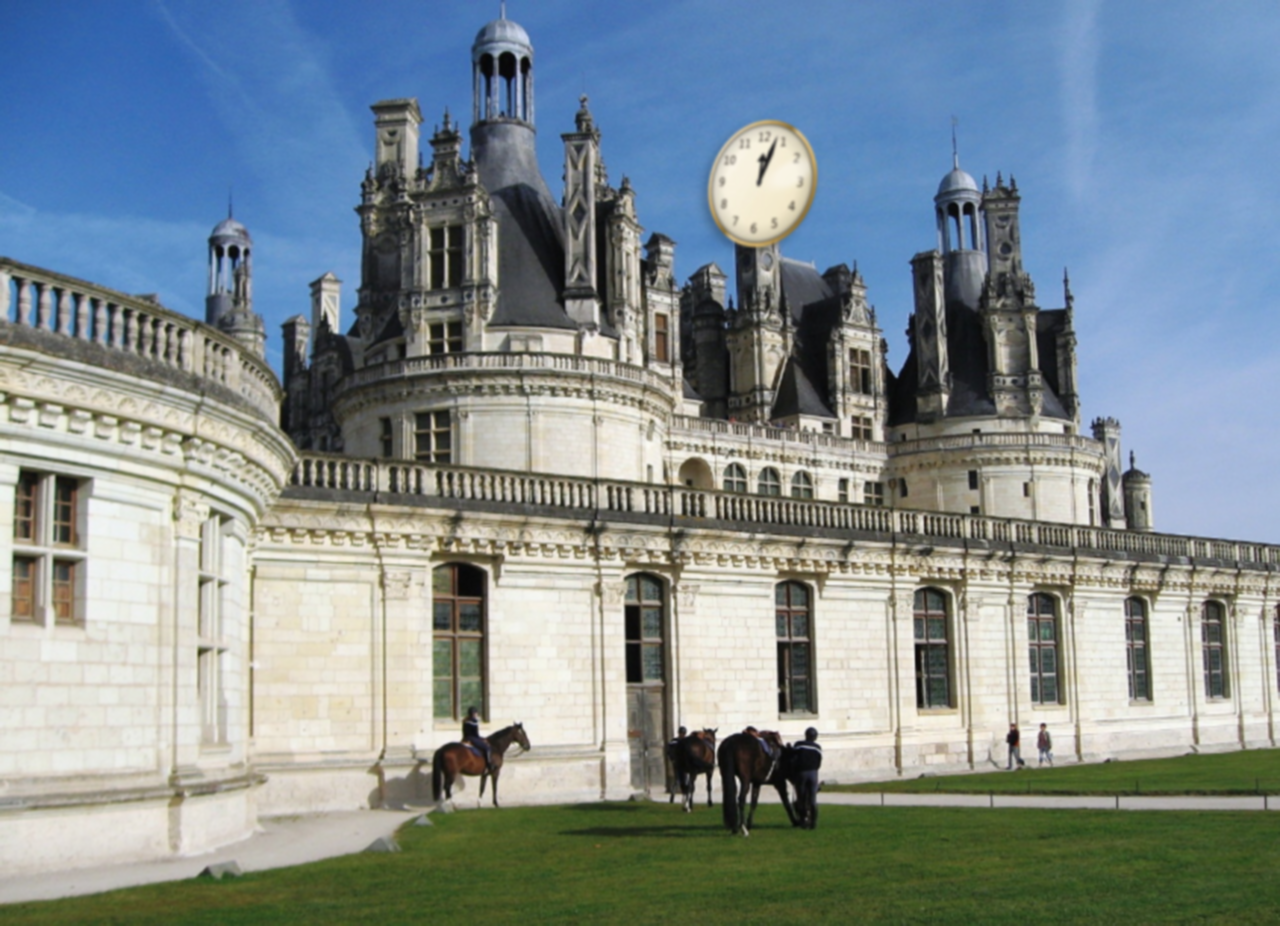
12:03
